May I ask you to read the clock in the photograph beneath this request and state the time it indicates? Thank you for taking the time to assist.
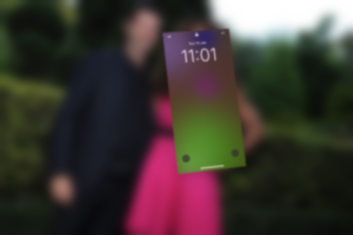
11:01
